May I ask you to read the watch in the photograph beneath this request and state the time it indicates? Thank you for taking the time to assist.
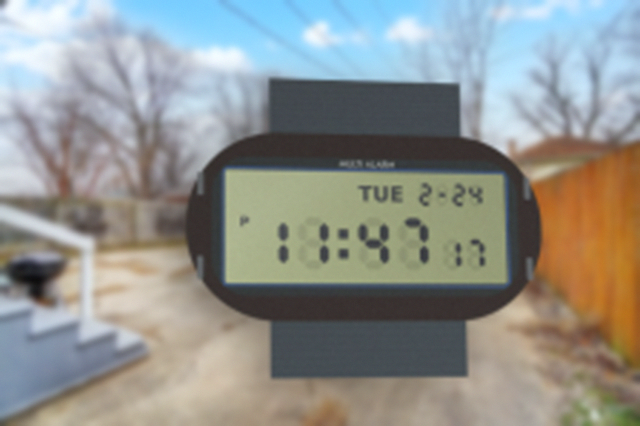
11:47:17
